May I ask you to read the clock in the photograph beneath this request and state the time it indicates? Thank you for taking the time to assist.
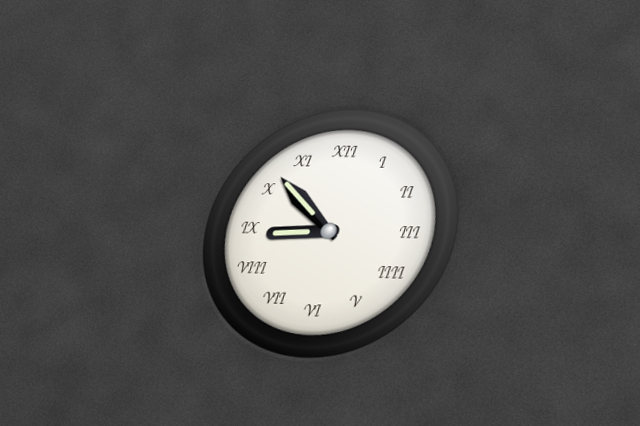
8:52
